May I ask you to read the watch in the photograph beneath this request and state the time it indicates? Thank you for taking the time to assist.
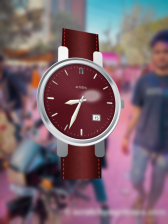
8:34
